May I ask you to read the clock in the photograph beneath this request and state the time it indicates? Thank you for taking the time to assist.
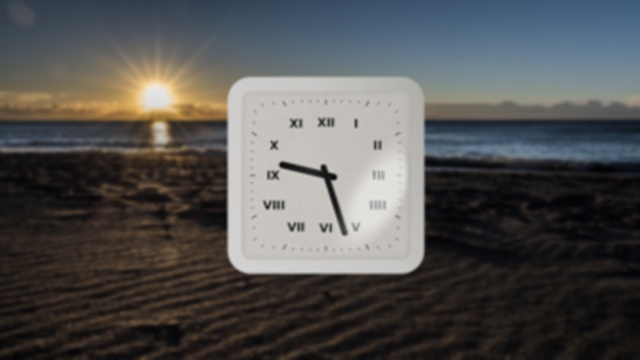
9:27
